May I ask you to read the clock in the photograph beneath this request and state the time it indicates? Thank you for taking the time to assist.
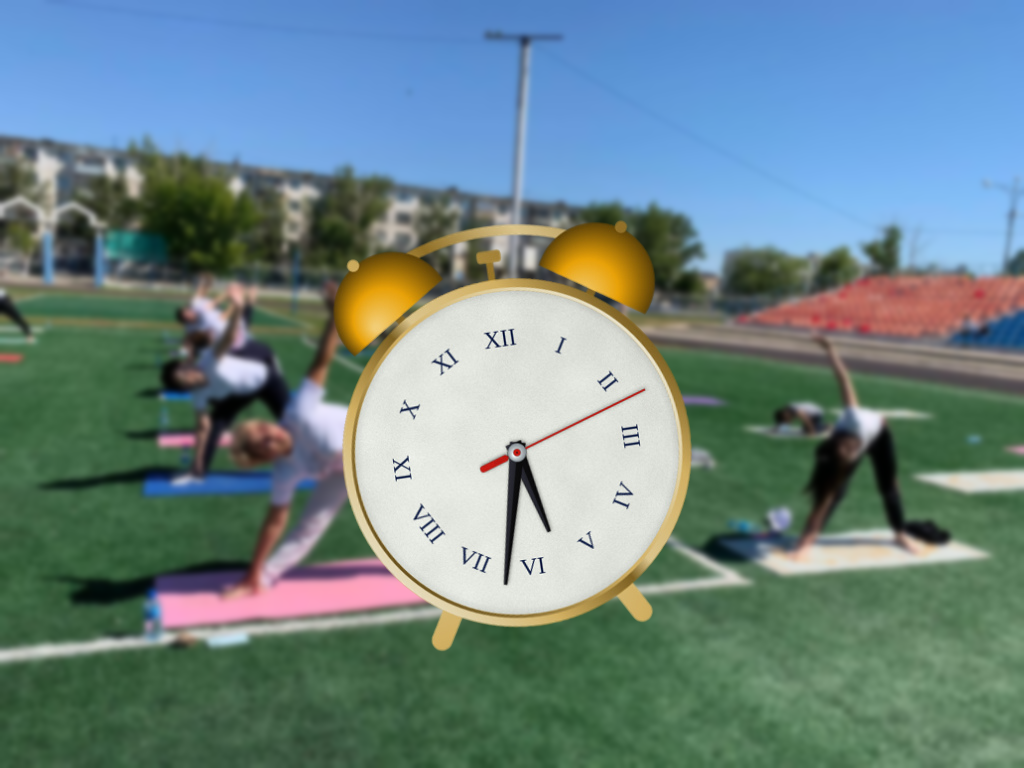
5:32:12
